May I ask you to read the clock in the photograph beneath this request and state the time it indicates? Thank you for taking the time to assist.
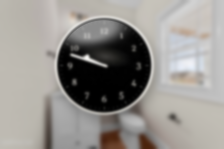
9:48
